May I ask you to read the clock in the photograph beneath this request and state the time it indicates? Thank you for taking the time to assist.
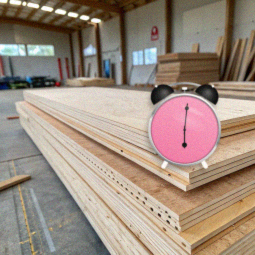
6:01
